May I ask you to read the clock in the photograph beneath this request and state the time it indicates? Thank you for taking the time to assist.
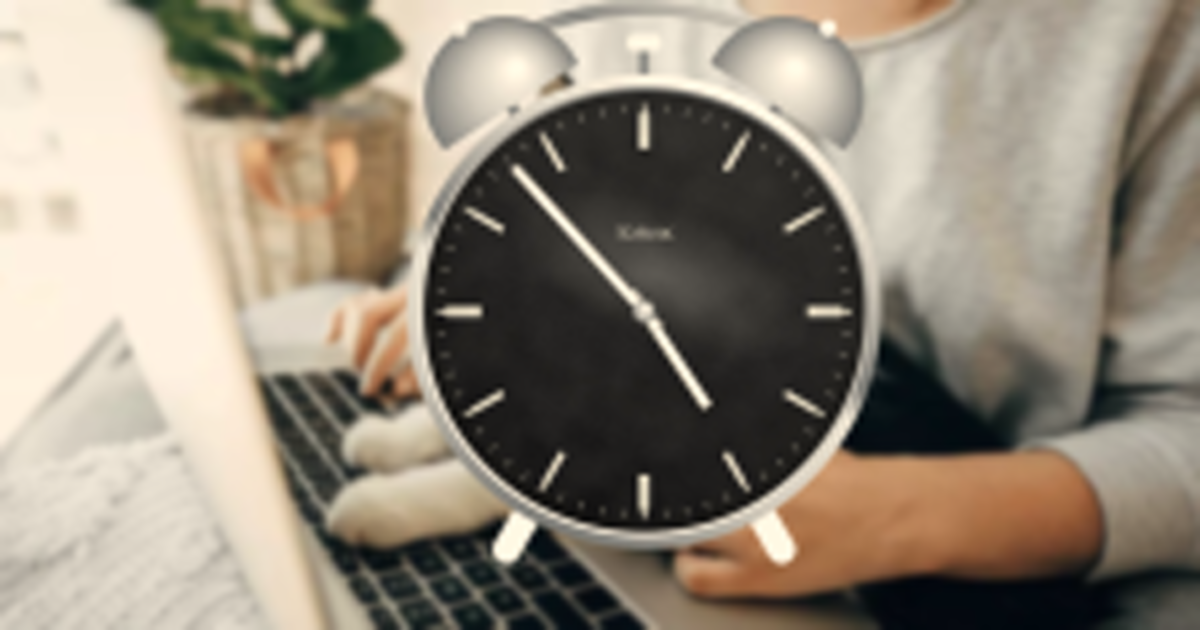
4:53
